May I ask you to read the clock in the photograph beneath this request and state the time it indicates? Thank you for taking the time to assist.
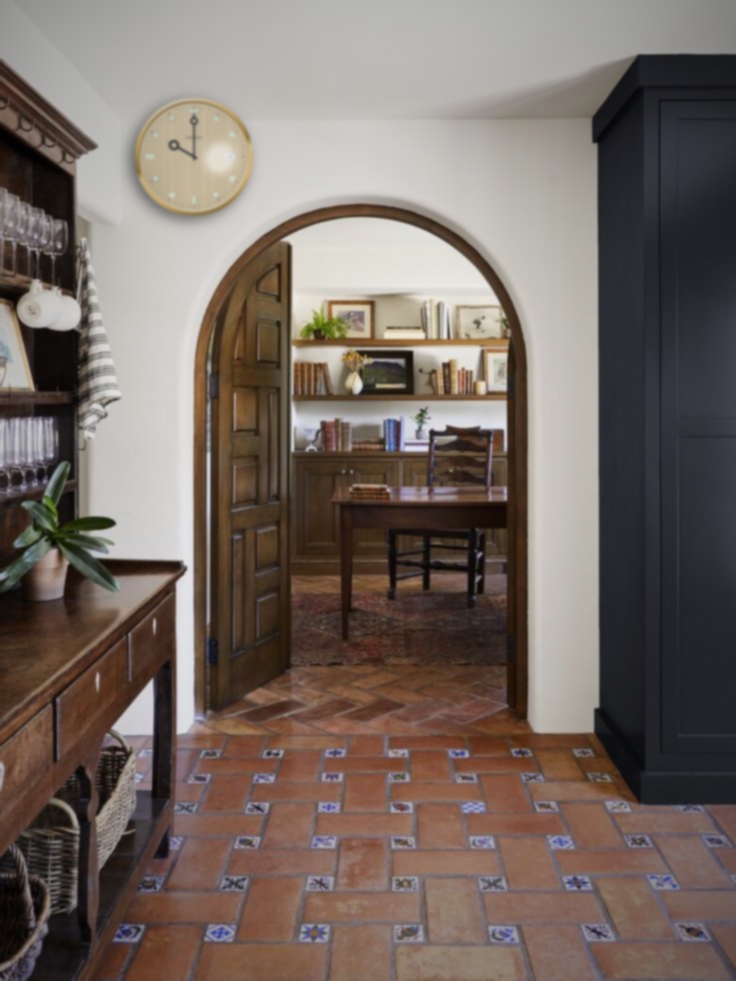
10:00
